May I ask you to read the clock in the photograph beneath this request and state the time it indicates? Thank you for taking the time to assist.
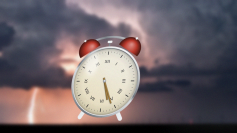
5:26
